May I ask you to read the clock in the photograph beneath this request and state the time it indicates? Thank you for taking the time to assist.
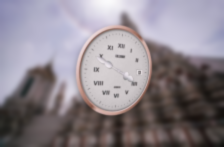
3:49
